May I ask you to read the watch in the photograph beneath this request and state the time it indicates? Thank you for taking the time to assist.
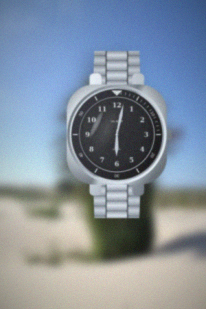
6:02
